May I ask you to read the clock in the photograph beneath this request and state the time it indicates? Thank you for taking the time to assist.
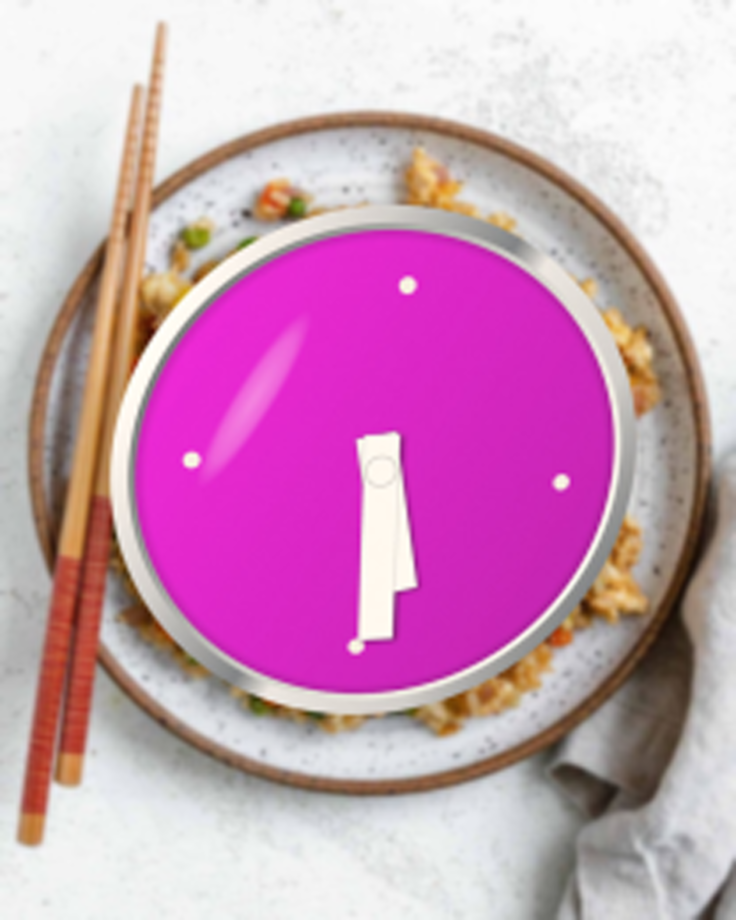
5:29
